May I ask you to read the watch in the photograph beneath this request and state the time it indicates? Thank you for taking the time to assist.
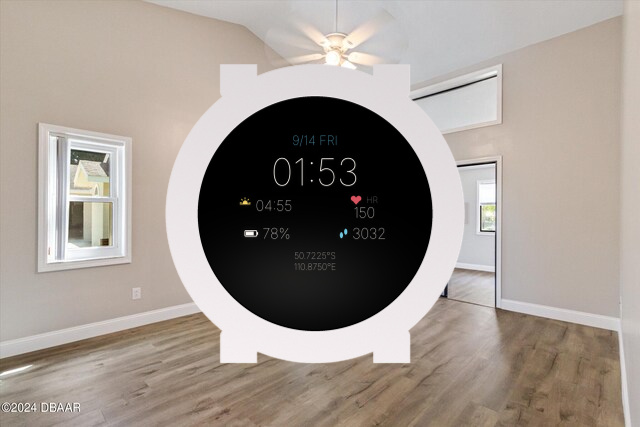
1:53
